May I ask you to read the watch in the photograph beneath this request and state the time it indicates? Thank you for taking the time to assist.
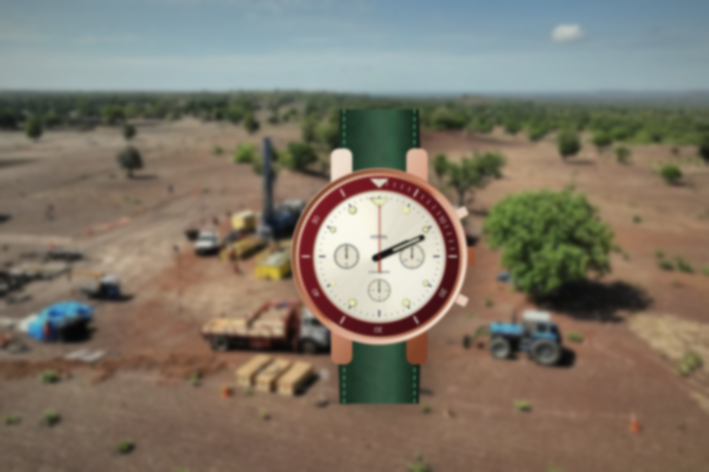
2:11
